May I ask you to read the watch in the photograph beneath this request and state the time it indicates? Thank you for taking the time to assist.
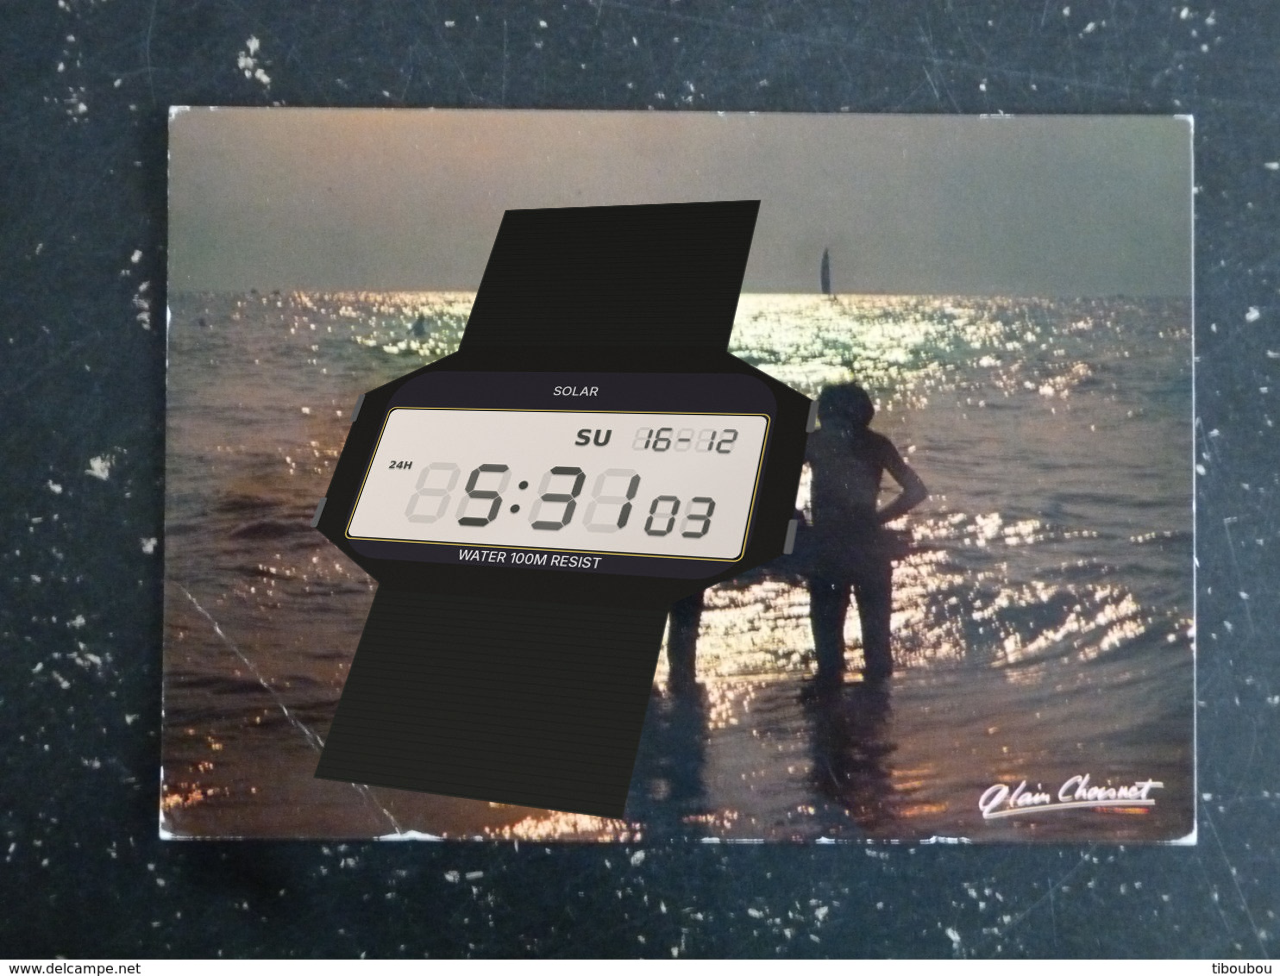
5:31:03
